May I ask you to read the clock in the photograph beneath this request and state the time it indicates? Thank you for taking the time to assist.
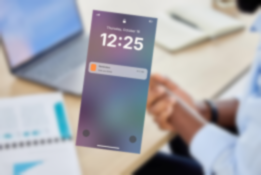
12:25
